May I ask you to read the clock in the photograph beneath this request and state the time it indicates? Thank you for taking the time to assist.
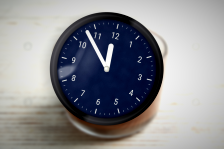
11:53
